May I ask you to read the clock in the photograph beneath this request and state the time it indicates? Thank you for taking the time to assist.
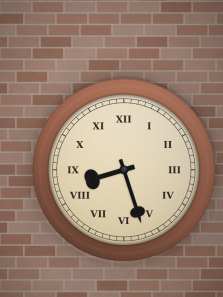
8:27
